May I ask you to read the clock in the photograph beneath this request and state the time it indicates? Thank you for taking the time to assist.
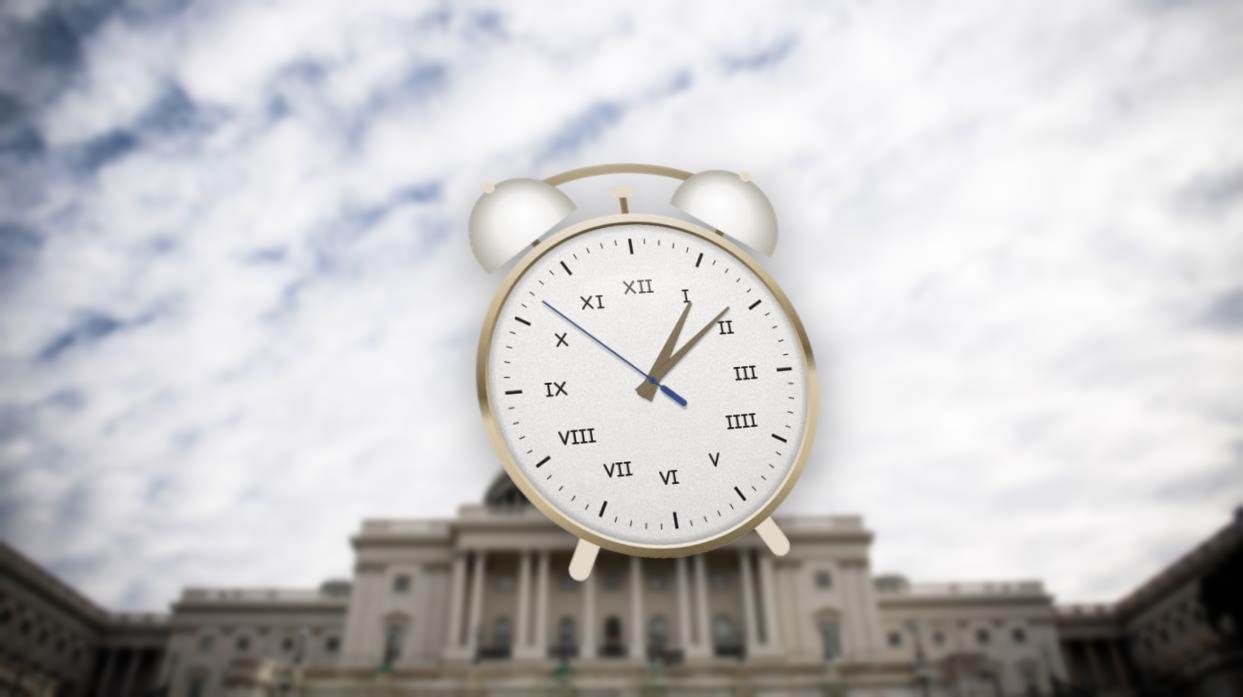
1:08:52
